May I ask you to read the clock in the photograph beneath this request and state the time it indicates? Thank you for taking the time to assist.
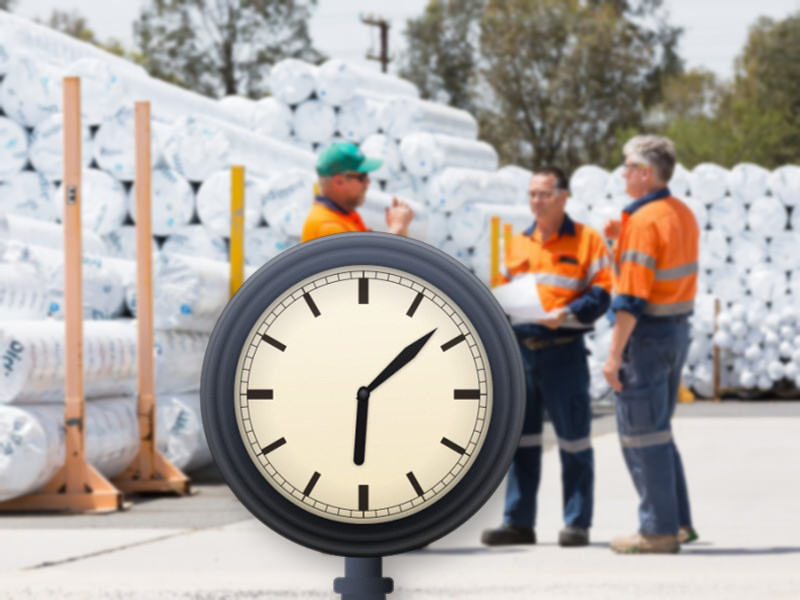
6:08
